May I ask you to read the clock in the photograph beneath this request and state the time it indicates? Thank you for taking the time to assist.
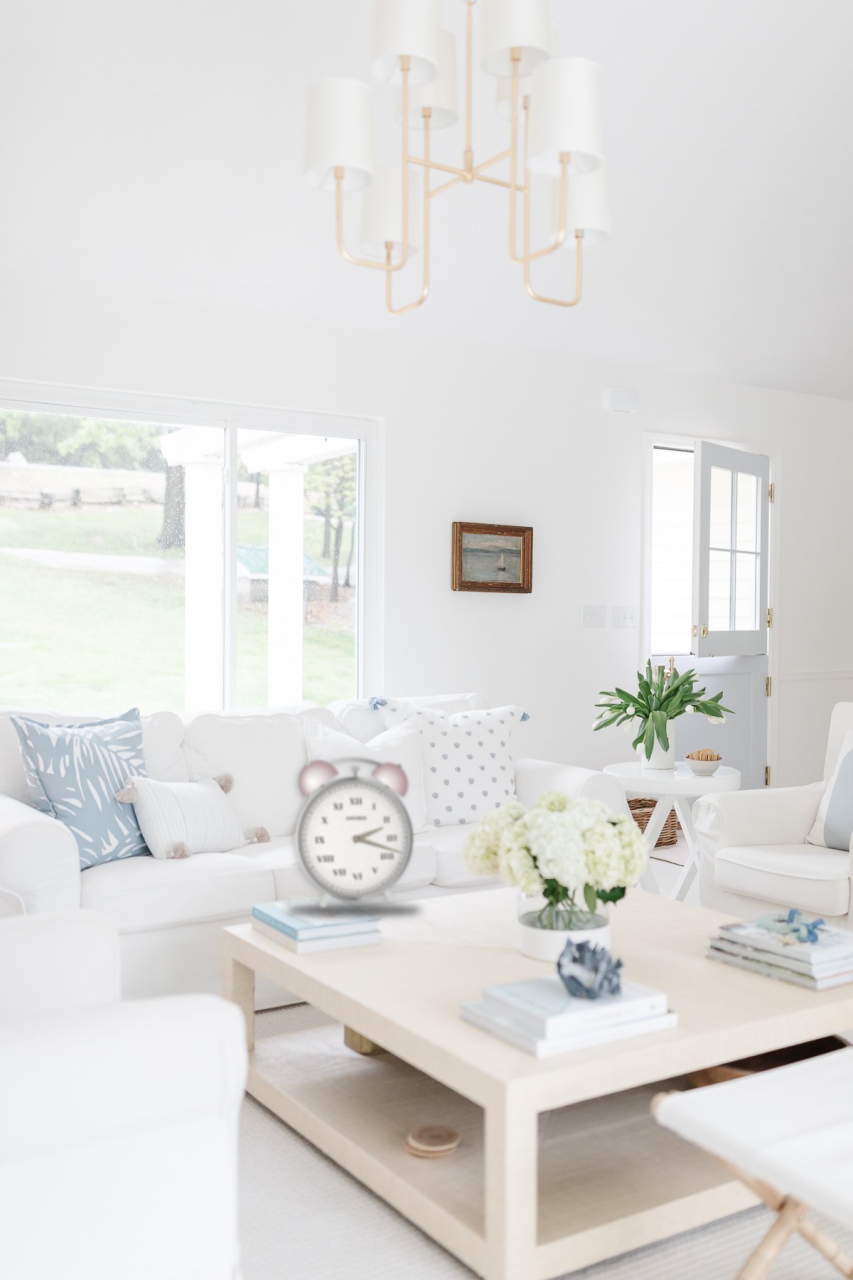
2:18
